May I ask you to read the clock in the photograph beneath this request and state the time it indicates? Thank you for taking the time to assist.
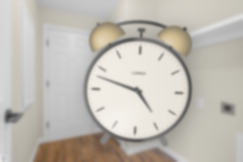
4:48
